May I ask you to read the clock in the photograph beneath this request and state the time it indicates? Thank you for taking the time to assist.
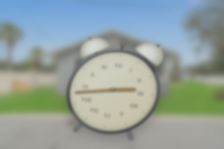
2:43
